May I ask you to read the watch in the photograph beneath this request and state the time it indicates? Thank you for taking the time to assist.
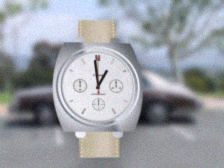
12:59
